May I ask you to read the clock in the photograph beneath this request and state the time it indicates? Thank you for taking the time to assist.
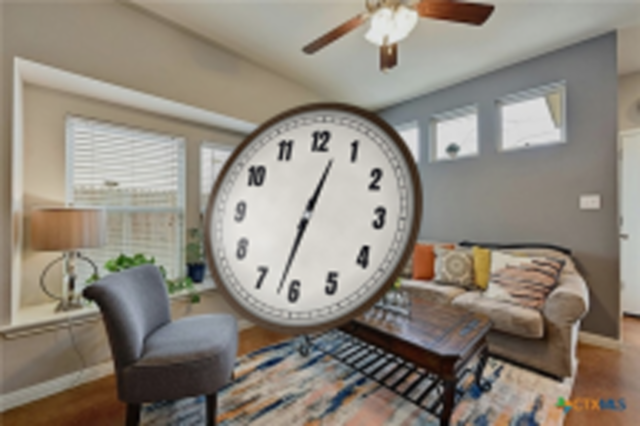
12:32
